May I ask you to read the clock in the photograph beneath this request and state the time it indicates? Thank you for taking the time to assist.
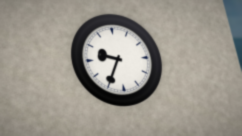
9:35
